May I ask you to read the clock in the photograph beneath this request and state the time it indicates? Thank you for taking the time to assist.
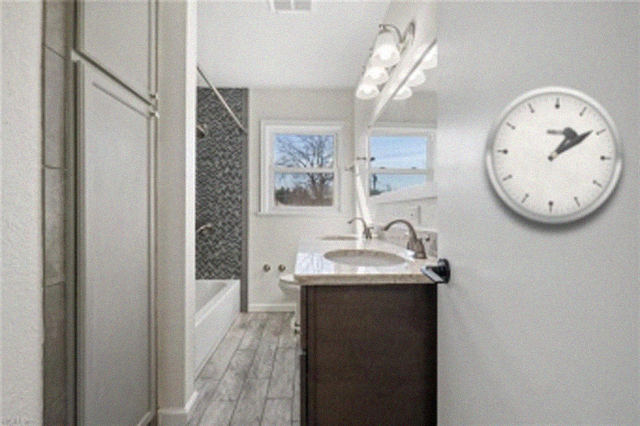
1:09
